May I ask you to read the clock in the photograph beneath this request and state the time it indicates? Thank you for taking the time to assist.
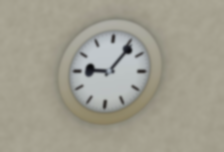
9:06
